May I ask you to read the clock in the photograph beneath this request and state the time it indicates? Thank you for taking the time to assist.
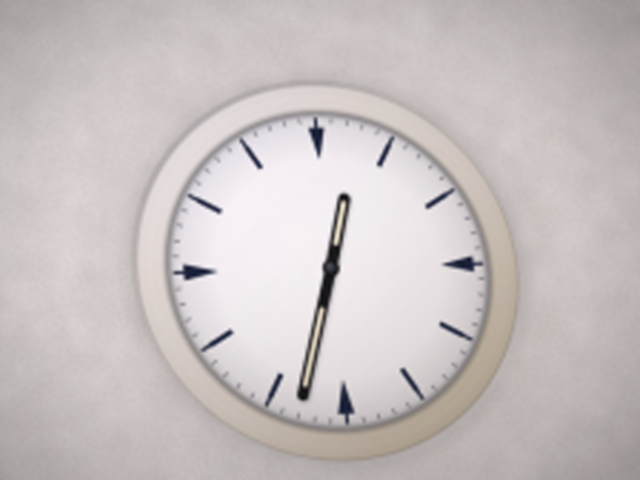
12:33
